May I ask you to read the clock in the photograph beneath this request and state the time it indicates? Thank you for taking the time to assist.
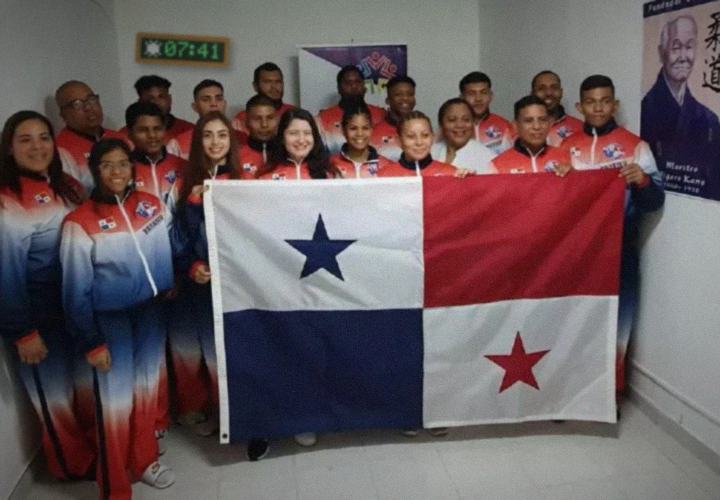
7:41
